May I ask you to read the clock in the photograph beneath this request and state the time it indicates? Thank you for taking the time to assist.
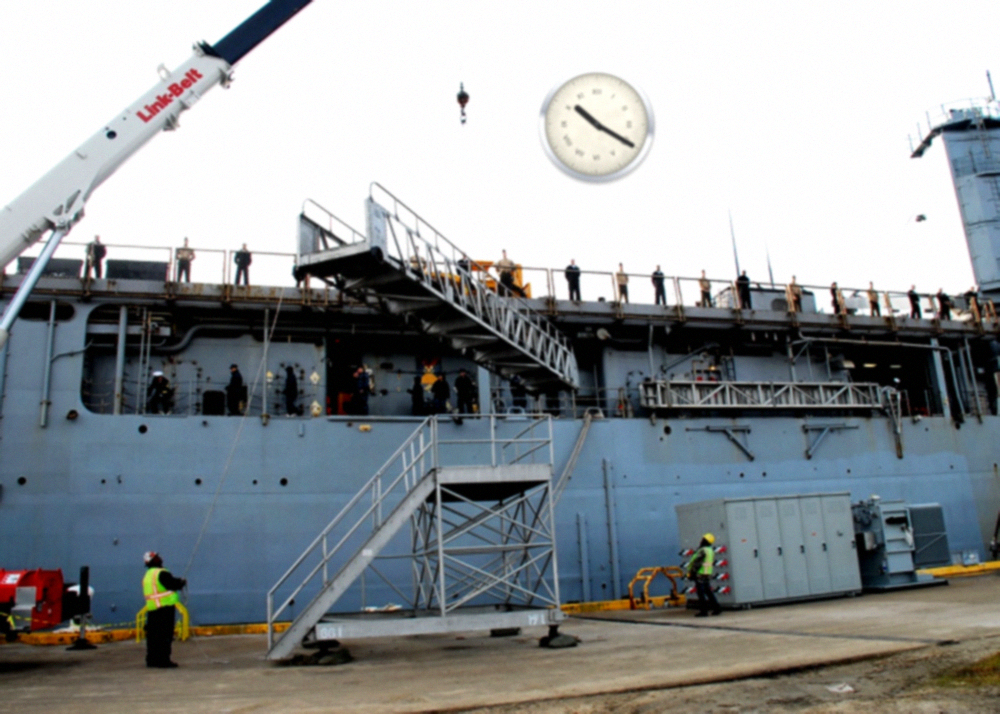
10:20
